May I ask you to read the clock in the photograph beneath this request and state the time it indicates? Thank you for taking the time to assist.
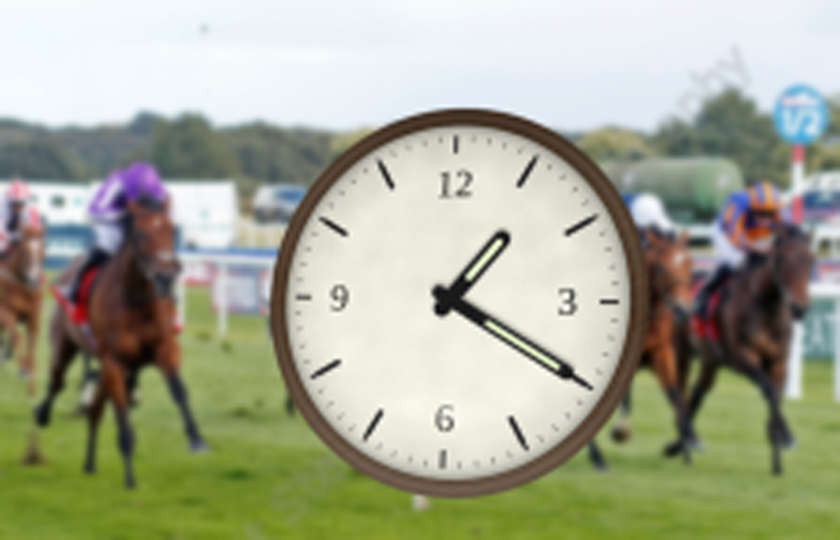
1:20
